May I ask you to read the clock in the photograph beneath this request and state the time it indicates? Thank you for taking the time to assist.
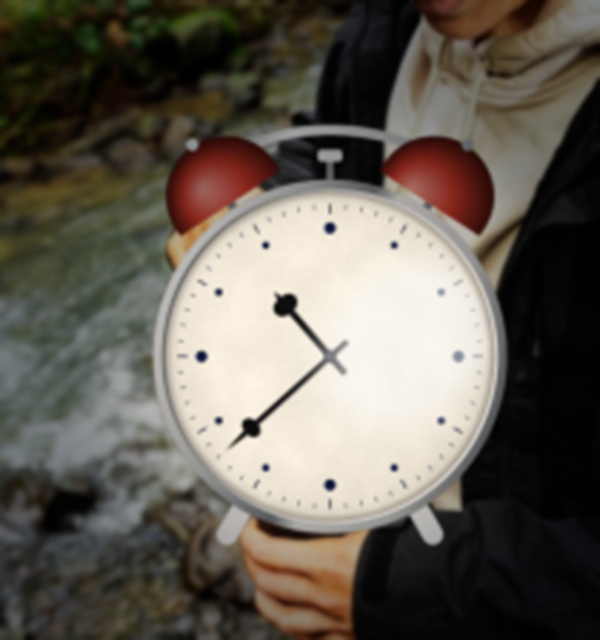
10:38
